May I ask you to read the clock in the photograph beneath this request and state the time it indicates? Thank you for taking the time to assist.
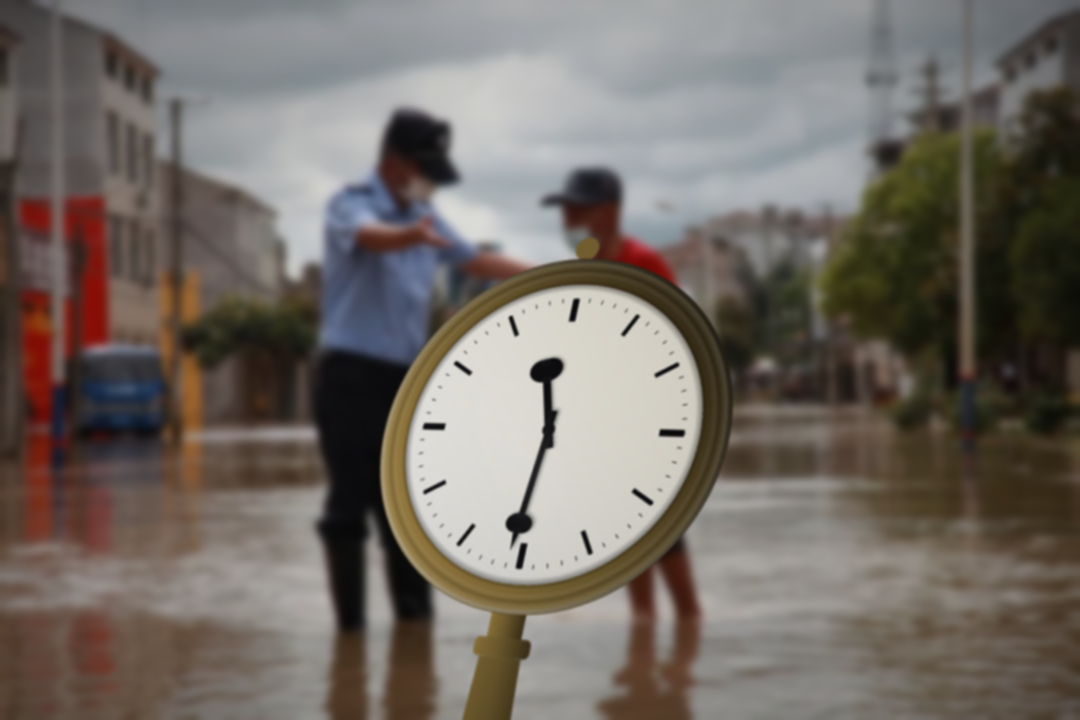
11:31
